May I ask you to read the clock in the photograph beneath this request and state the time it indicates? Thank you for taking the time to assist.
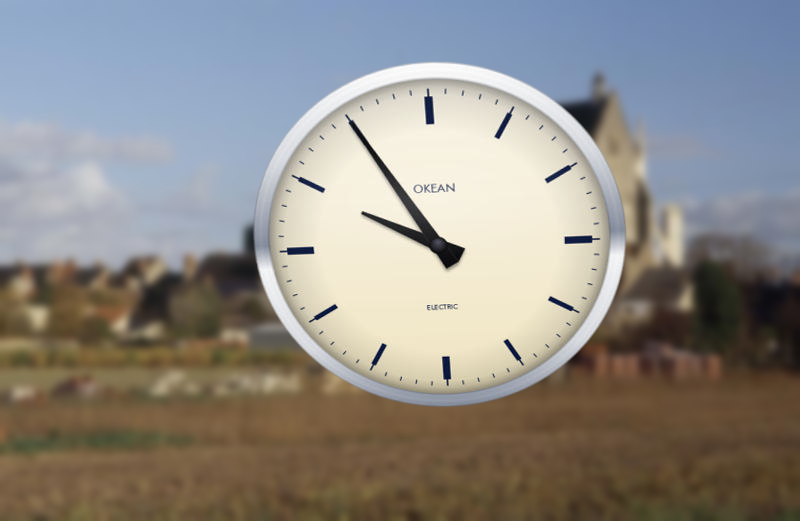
9:55
